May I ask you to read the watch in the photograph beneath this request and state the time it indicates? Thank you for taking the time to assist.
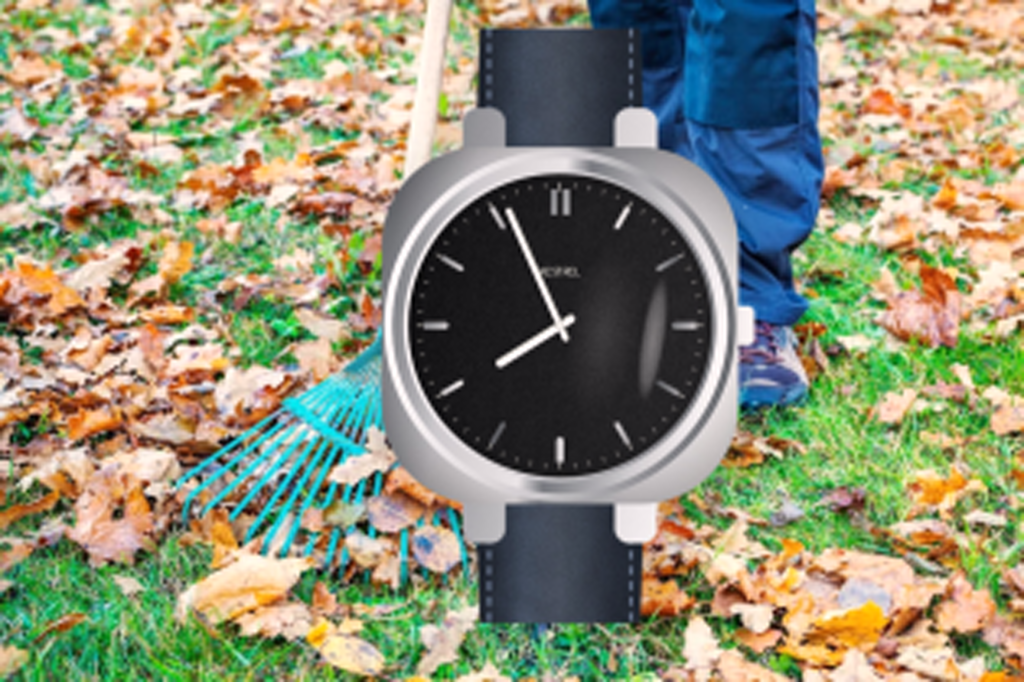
7:56
